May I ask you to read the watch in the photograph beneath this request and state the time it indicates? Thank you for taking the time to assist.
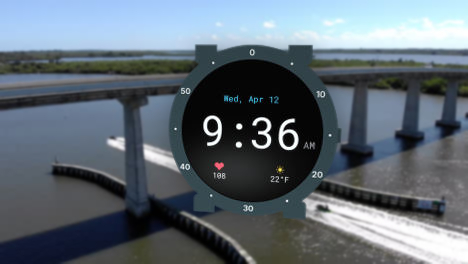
9:36
